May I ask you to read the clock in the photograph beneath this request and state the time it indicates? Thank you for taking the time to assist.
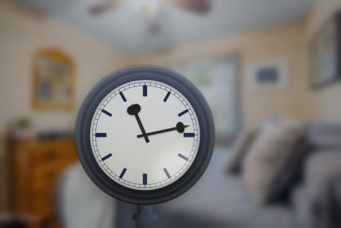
11:13
